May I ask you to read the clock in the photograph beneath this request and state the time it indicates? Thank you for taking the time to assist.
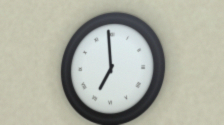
6:59
